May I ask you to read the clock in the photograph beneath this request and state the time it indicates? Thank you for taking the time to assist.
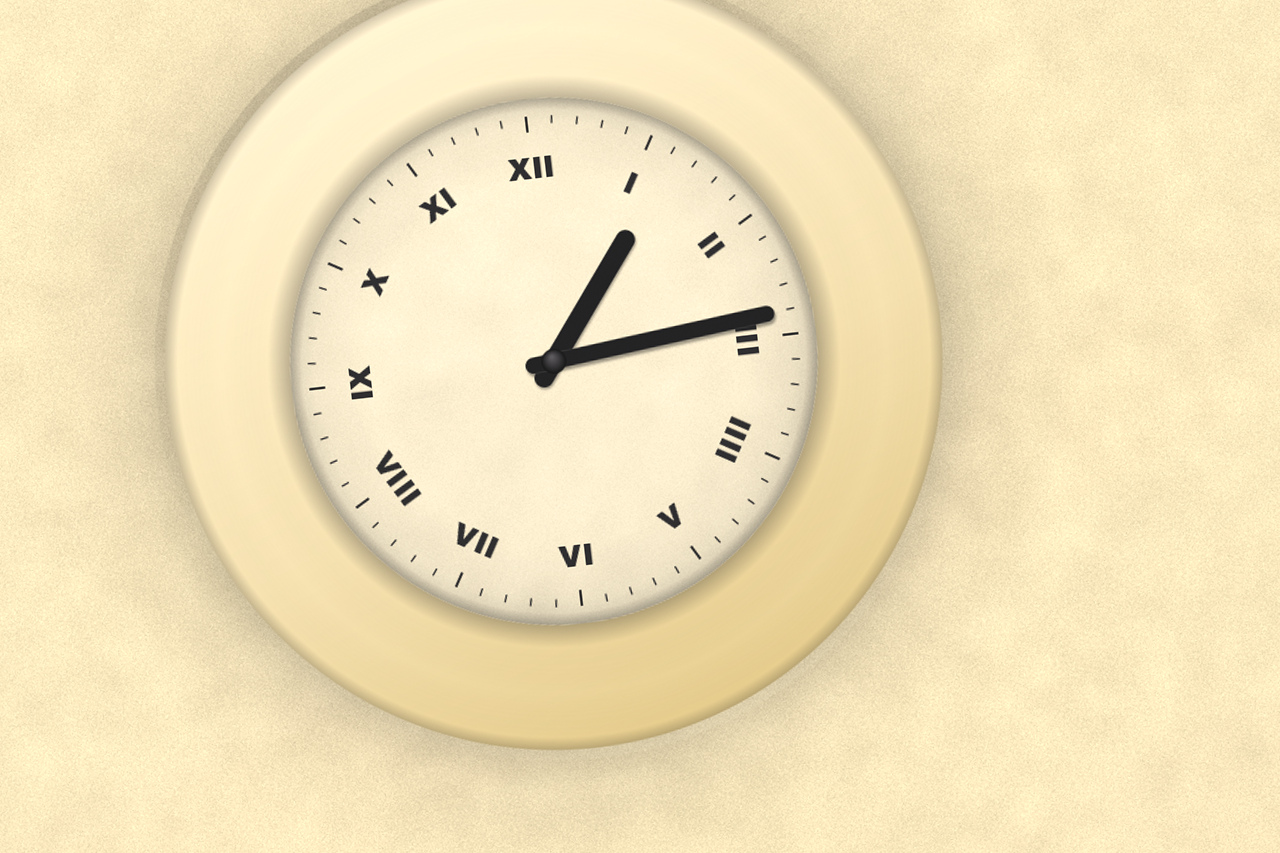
1:14
